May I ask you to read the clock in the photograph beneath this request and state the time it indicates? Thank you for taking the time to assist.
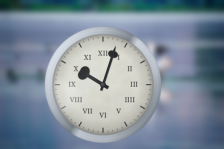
10:03
